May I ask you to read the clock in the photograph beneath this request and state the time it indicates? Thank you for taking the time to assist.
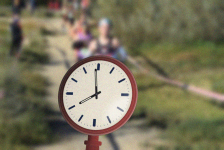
7:59
